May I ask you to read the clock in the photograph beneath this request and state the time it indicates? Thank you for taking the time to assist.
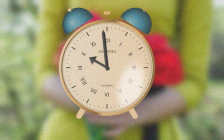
9:59
